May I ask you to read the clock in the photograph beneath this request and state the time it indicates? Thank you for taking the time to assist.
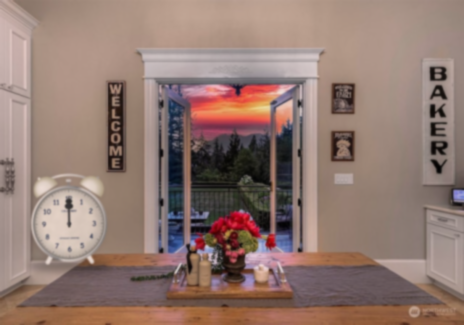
12:00
